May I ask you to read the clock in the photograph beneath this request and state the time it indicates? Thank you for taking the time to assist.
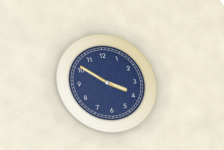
3:51
